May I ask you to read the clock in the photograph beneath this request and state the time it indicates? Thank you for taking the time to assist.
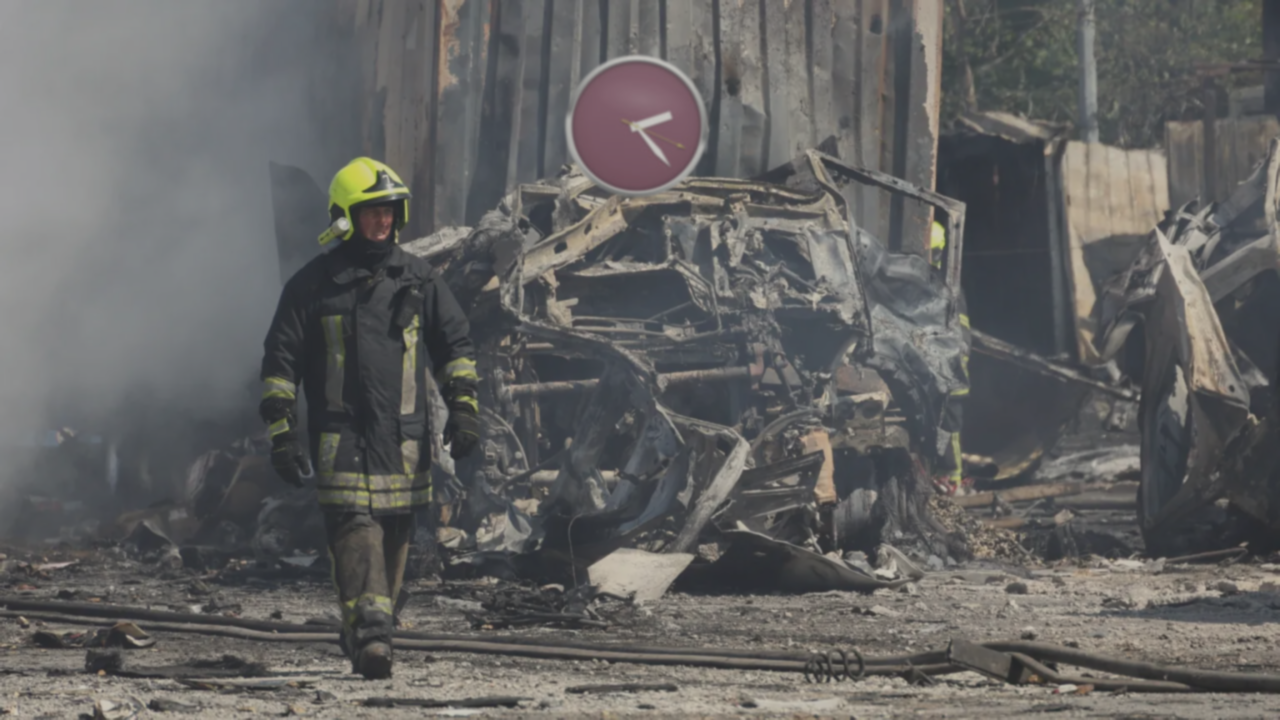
2:23:19
